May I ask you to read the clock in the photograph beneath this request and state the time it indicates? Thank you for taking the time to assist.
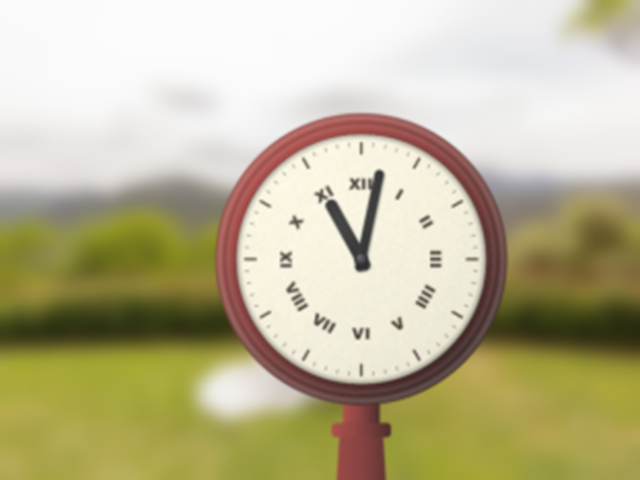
11:02
